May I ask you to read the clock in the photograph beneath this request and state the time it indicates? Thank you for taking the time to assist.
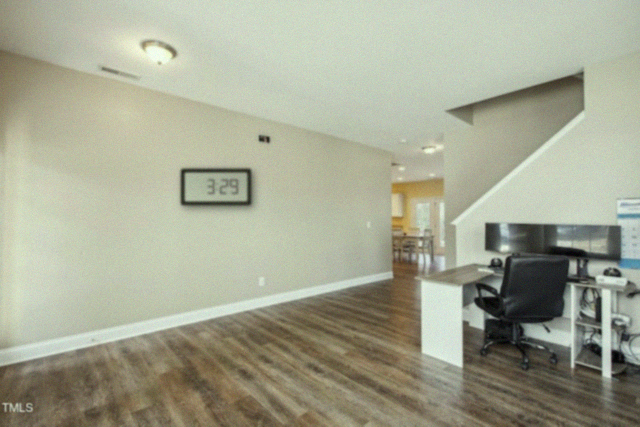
3:29
